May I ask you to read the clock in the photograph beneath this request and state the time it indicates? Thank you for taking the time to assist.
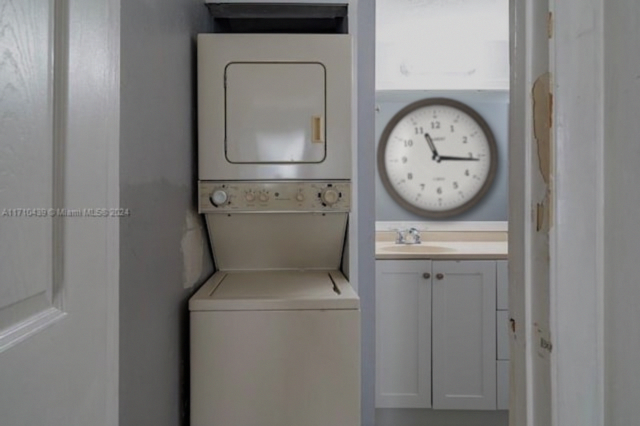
11:16
